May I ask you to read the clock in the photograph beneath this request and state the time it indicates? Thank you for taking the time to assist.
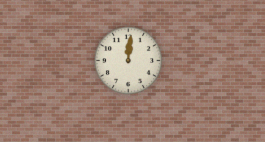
12:01
